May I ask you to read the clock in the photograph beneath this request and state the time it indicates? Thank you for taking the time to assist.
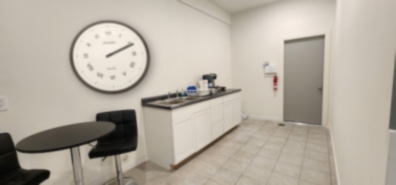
2:11
